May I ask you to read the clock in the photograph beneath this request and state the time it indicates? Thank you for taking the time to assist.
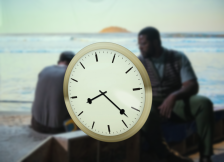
8:23
